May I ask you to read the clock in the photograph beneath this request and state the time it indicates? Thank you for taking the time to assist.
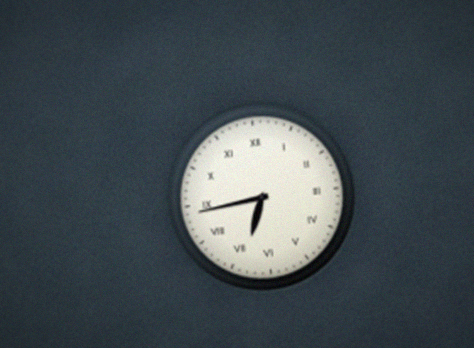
6:44
